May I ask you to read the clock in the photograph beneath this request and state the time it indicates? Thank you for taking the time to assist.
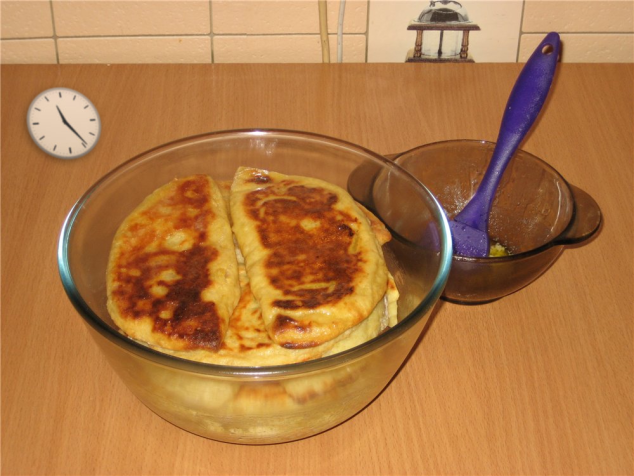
11:24
